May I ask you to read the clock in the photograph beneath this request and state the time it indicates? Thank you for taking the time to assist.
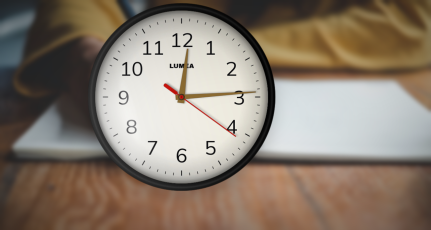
12:14:21
